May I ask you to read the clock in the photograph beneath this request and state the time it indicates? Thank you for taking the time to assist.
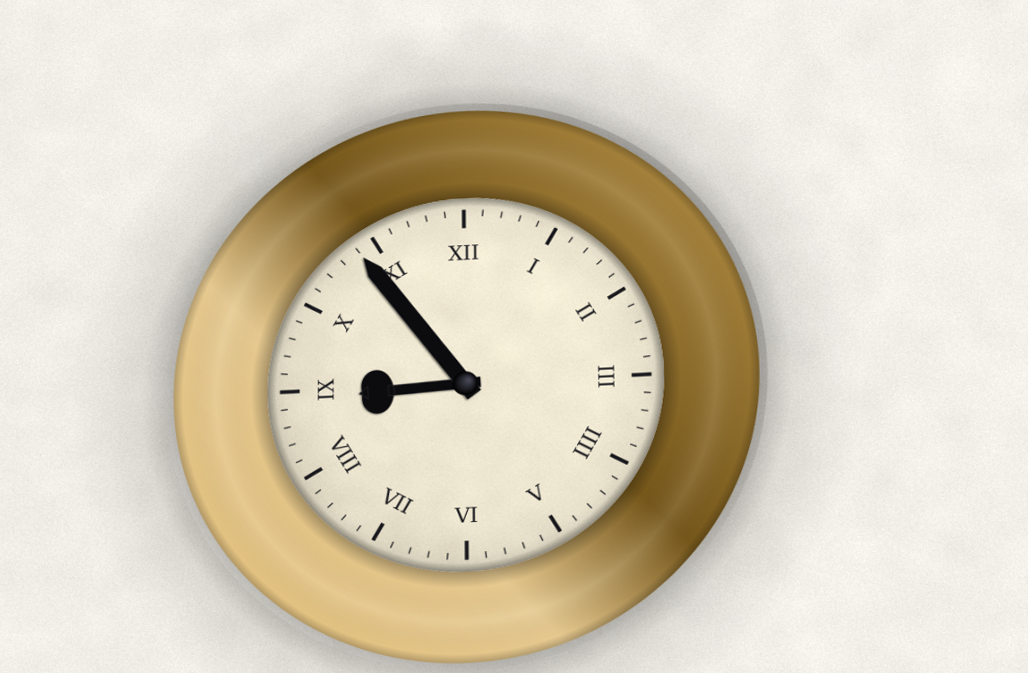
8:54
